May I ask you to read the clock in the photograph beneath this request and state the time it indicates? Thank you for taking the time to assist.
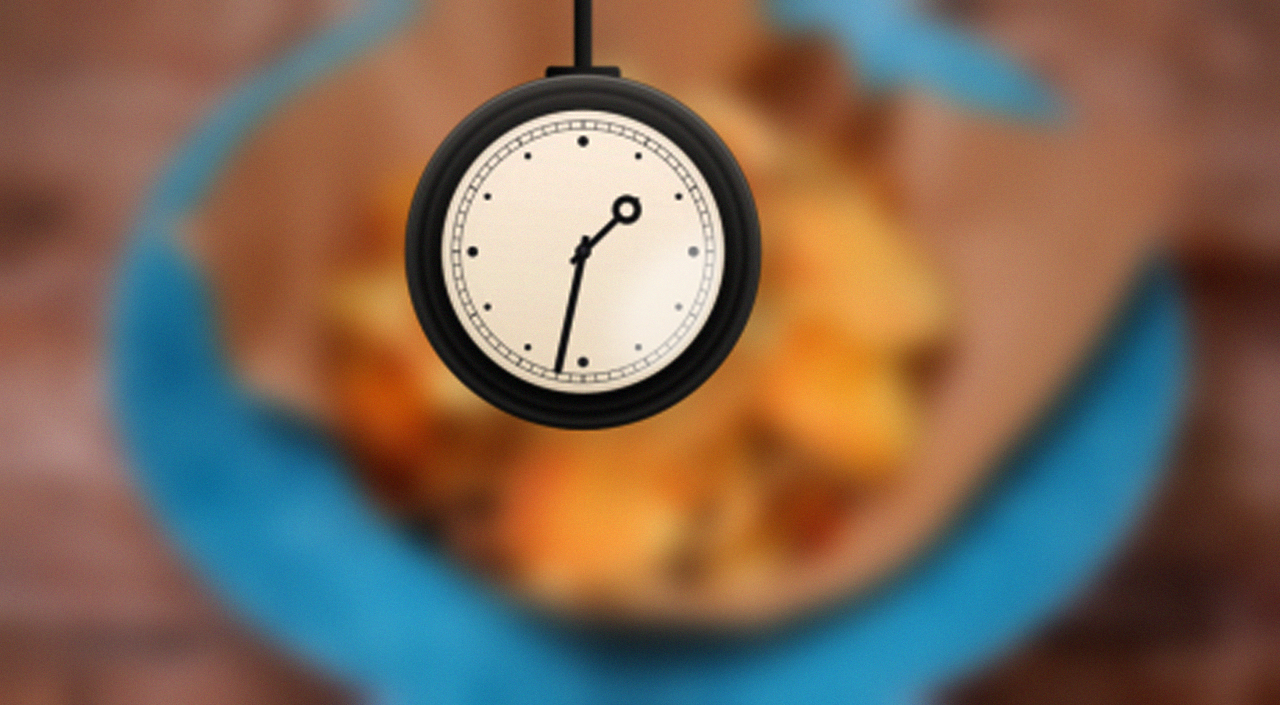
1:32
